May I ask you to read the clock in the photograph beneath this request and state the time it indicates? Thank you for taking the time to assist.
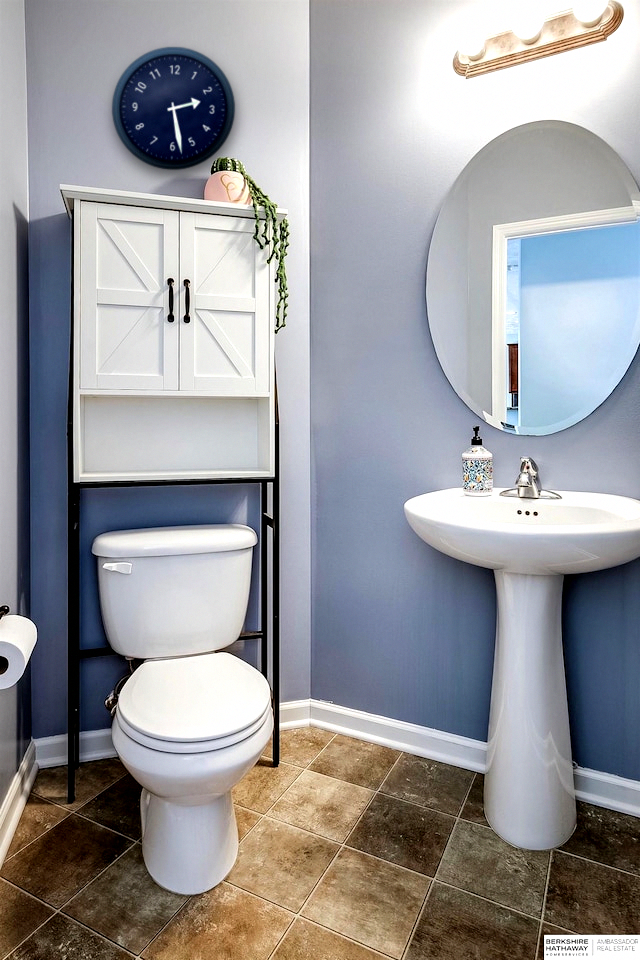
2:28
